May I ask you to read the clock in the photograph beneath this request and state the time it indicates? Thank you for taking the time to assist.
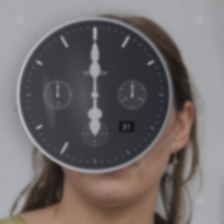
6:00
